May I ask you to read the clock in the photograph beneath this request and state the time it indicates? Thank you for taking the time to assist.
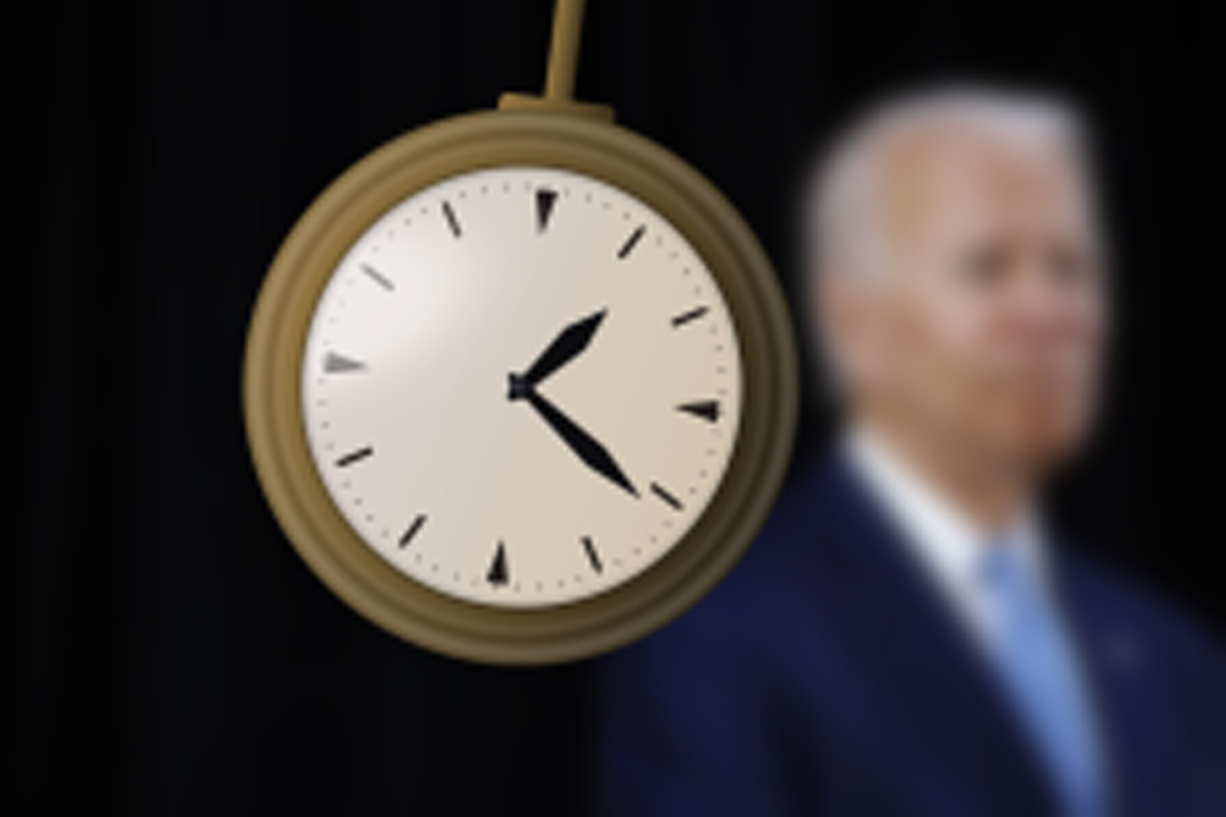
1:21
